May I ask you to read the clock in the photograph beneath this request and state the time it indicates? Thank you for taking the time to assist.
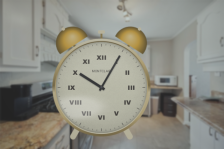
10:05
